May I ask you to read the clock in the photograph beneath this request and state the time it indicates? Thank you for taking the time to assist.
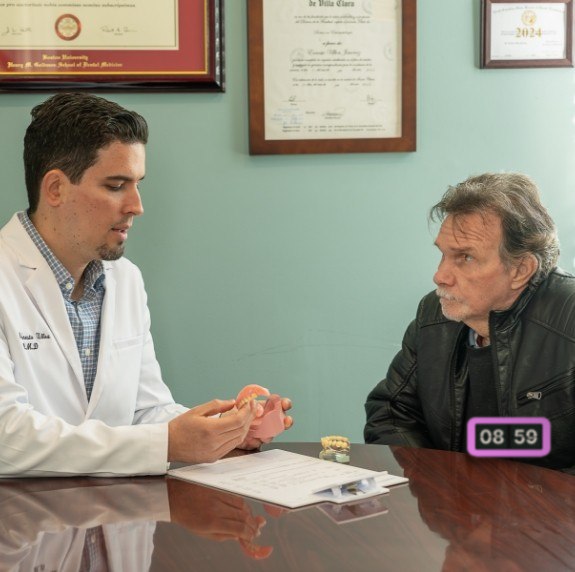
8:59
